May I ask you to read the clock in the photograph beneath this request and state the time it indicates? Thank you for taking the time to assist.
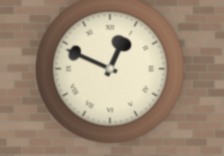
12:49
